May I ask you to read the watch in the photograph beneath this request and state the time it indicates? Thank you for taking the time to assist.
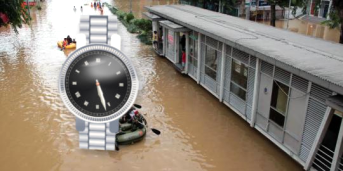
5:27
